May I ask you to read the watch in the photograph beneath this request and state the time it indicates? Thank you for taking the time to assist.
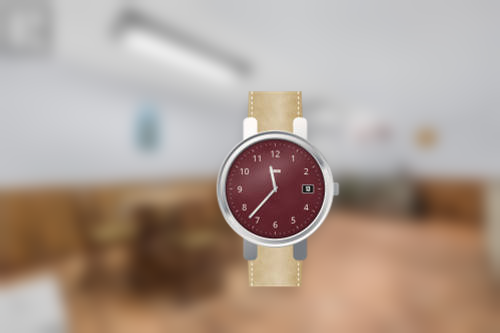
11:37
